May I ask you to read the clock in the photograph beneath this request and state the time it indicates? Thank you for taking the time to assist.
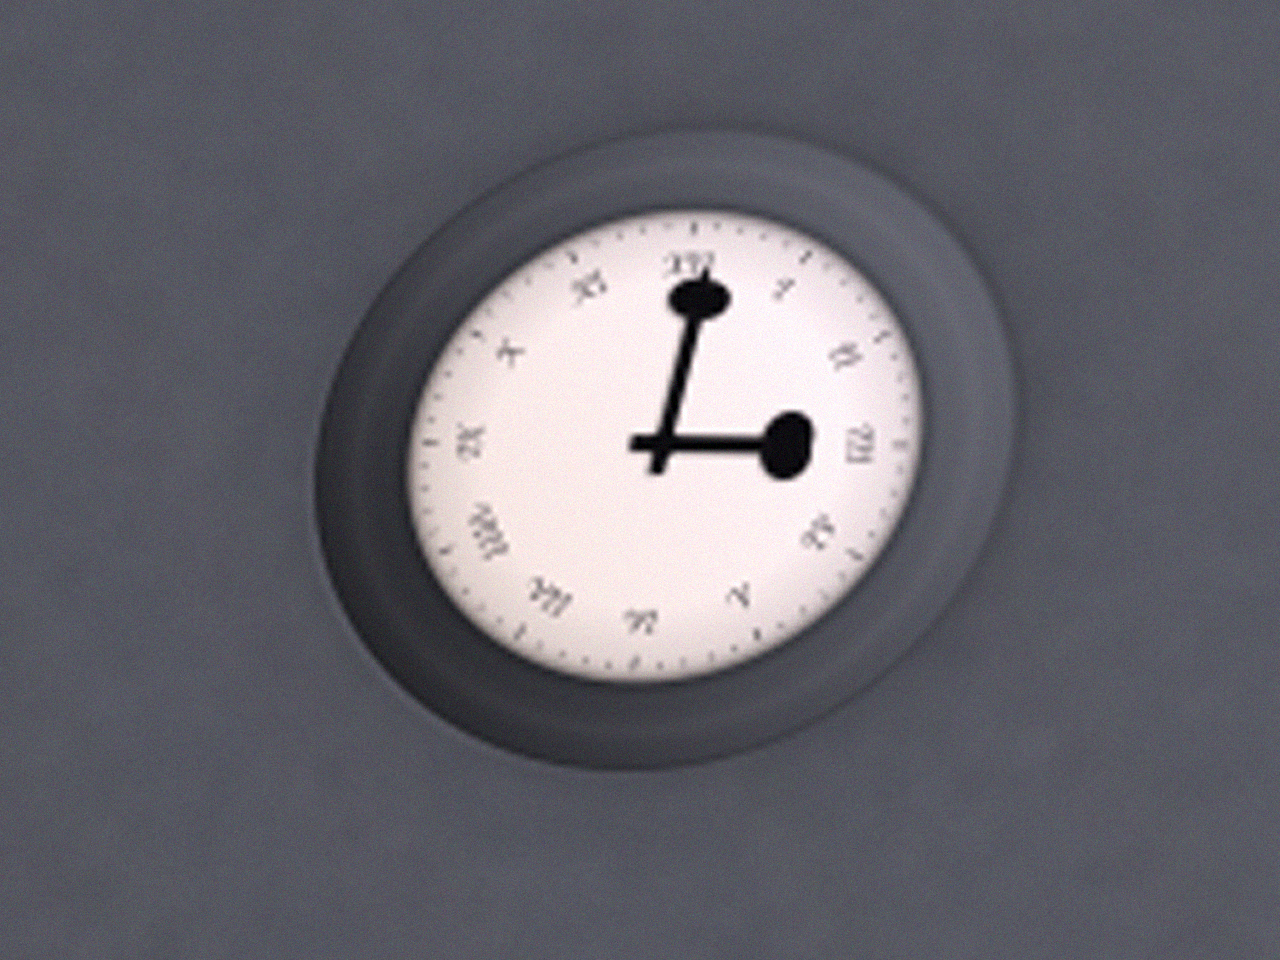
3:01
